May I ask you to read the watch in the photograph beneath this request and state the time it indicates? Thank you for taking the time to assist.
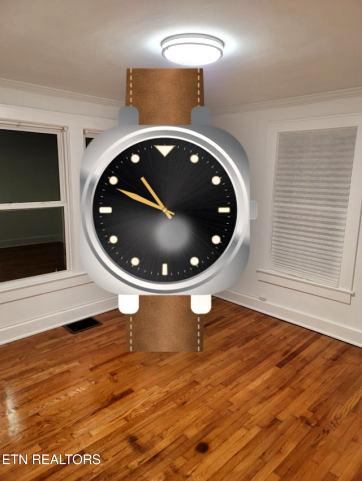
10:49
